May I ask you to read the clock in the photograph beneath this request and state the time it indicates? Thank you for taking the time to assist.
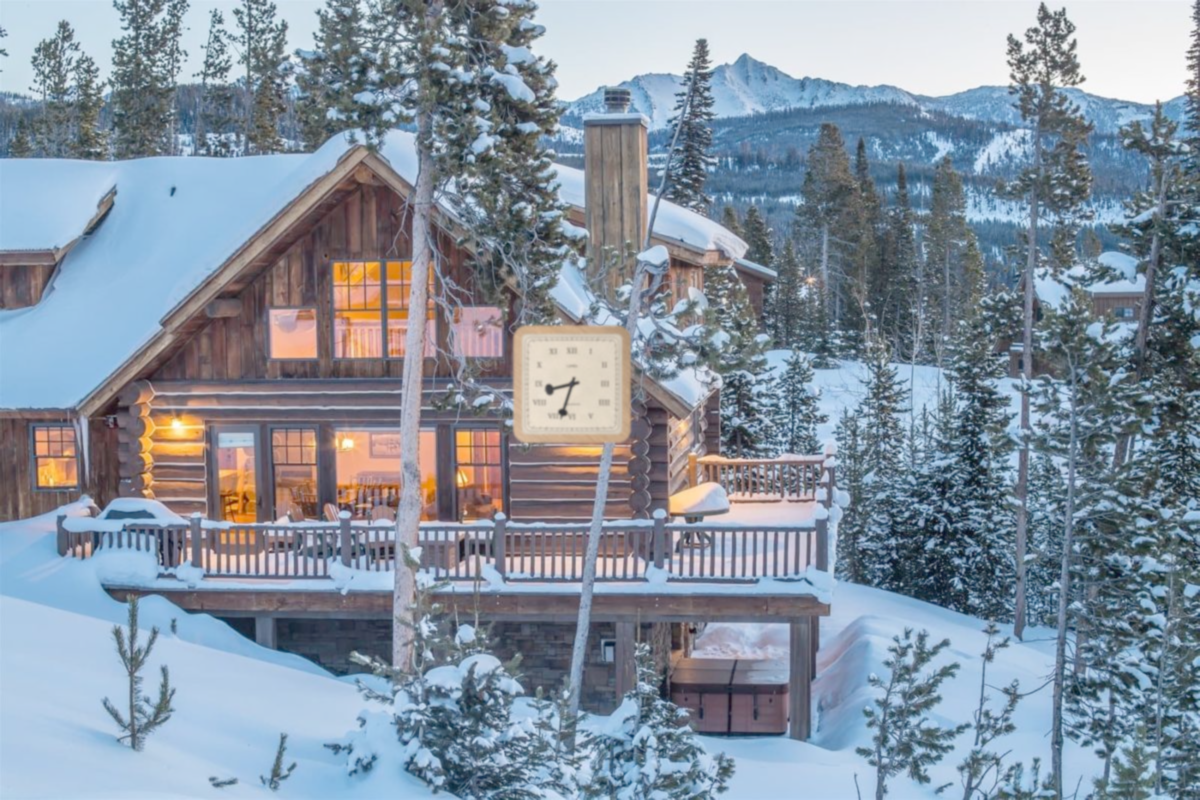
8:33
